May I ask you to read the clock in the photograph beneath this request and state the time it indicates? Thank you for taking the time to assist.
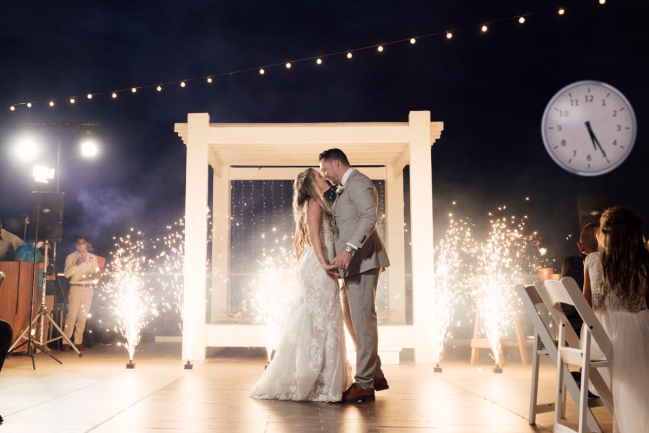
5:25
